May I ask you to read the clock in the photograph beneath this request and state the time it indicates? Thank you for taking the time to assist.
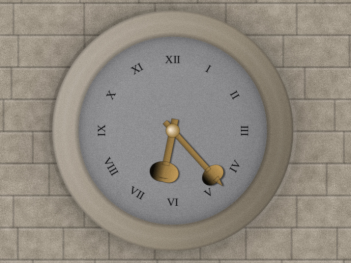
6:23
